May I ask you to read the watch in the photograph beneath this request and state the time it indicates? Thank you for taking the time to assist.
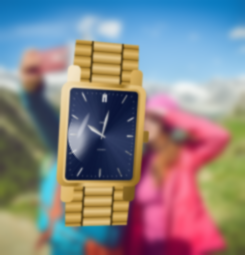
10:02
